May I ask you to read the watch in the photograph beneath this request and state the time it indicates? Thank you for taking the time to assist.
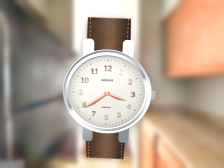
3:39
